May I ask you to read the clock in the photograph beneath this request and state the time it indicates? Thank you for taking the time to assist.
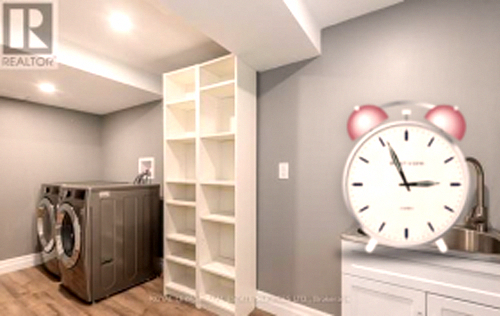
2:56
